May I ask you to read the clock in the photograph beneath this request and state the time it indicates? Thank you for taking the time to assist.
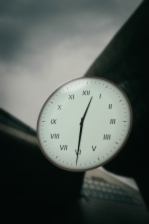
12:30
